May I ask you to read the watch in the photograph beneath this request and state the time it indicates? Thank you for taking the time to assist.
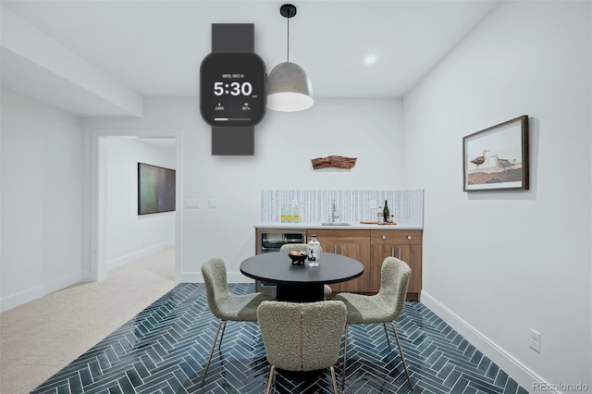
5:30
